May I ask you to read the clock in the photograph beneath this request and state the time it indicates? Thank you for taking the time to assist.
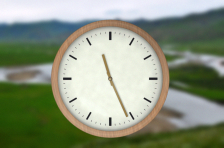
11:26
